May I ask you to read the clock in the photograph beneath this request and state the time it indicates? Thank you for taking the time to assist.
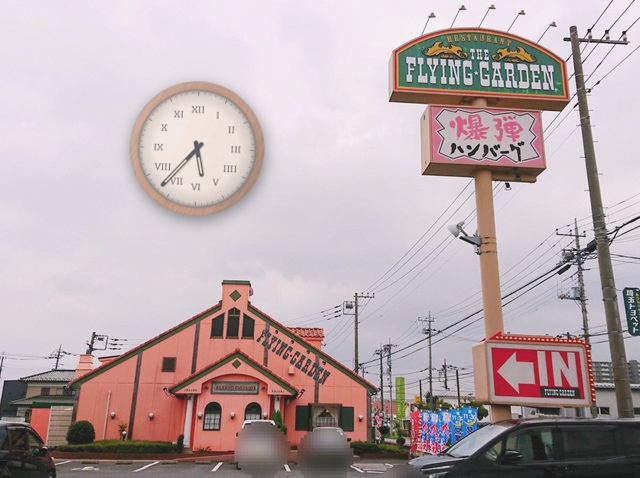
5:37
